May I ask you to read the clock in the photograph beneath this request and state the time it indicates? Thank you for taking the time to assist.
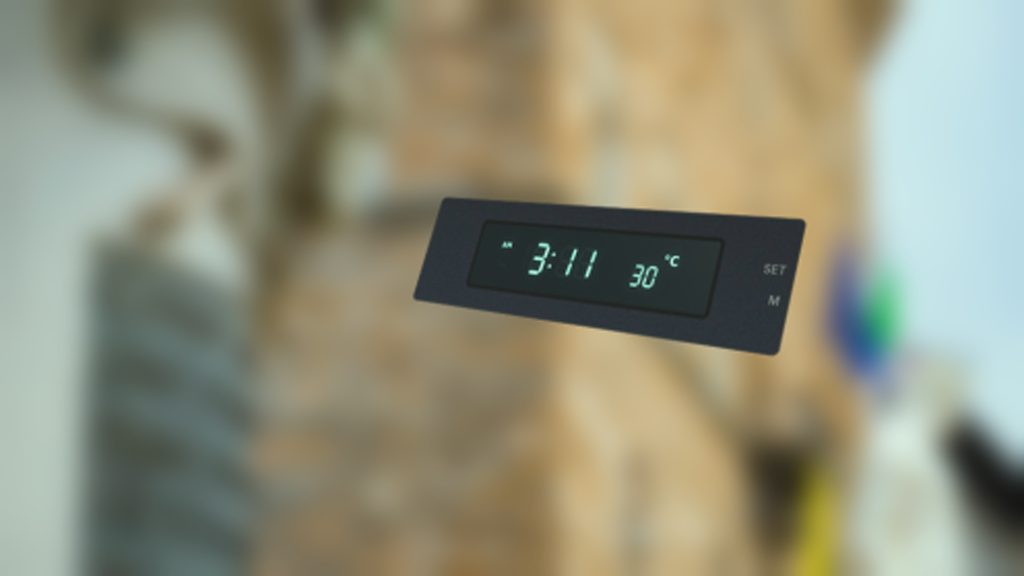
3:11
